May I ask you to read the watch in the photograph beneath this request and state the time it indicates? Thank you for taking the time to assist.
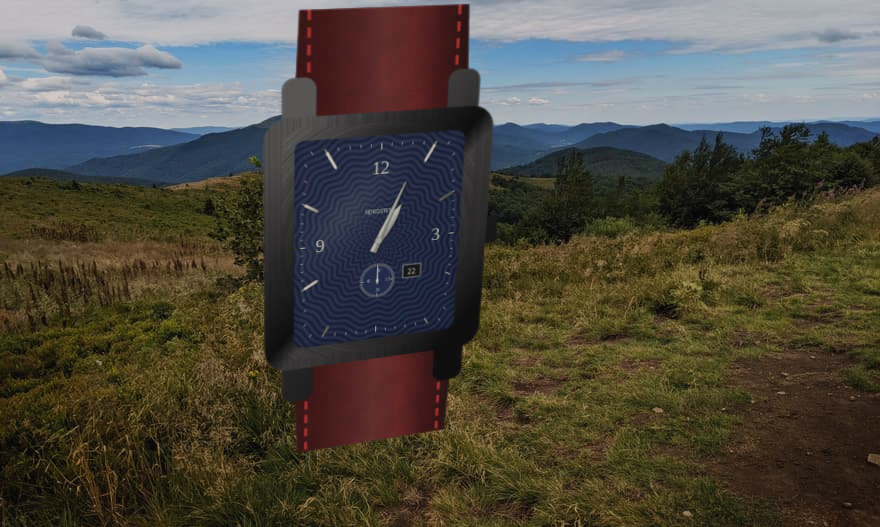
1:04
